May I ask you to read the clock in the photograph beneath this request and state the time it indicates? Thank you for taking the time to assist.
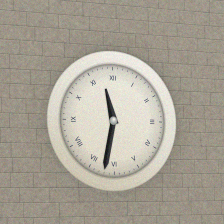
11:32
